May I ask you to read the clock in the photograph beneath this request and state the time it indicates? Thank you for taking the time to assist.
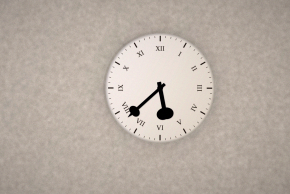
5:38
